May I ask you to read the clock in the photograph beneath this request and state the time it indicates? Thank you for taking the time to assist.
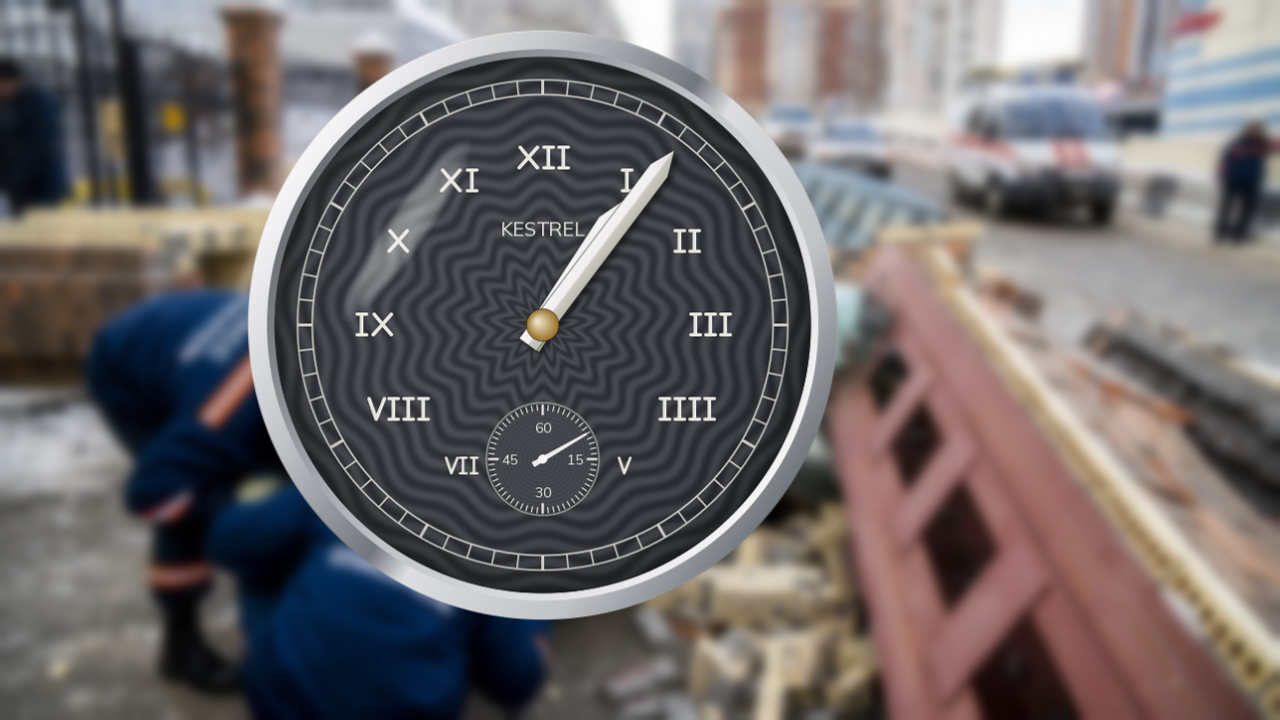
1:06:10
